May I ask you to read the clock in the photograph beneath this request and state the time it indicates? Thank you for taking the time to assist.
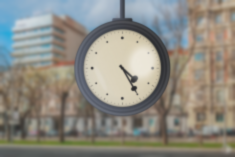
4:25
